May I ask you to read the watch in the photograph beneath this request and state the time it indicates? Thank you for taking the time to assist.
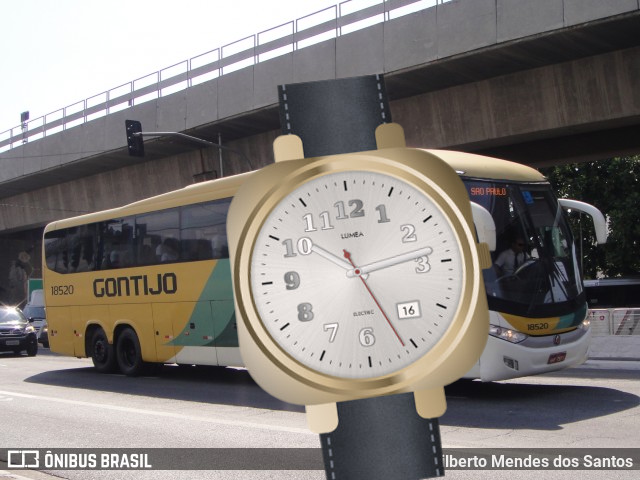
10:13:26
